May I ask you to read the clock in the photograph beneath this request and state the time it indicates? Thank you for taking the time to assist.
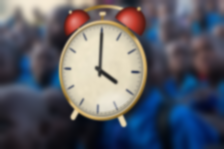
4:00
